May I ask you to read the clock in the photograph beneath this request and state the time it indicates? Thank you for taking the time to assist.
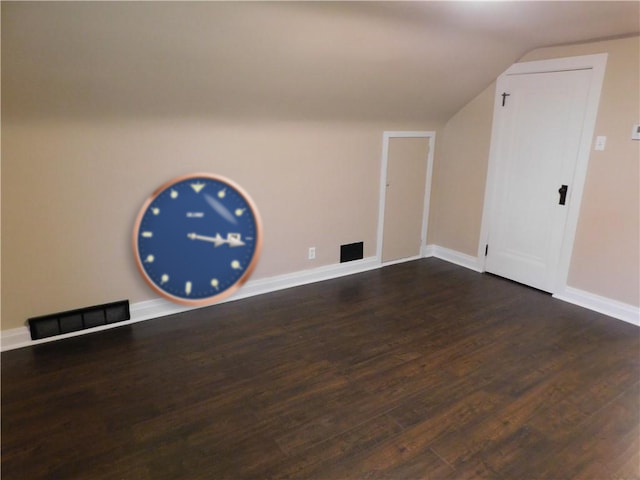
3:16
